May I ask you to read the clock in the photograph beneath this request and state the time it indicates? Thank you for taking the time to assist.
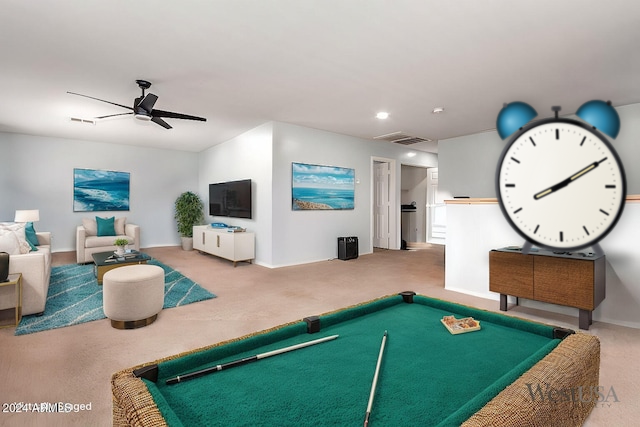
8:10
